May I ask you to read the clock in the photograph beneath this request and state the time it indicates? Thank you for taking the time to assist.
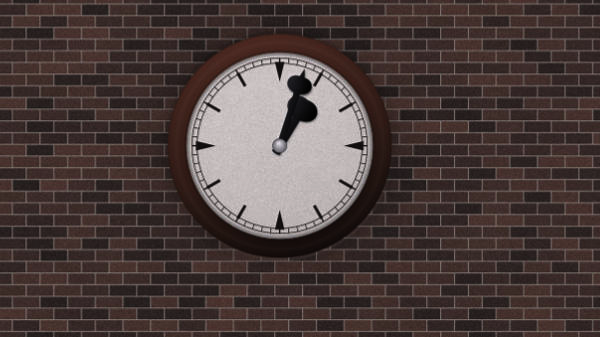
1:03
